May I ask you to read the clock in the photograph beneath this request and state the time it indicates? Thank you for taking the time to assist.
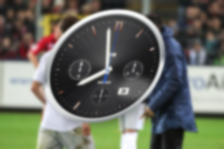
7:58
